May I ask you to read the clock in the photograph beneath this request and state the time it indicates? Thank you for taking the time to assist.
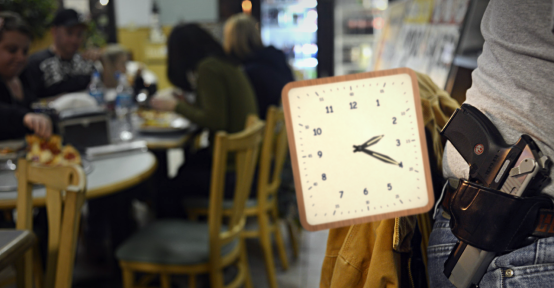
2:20
